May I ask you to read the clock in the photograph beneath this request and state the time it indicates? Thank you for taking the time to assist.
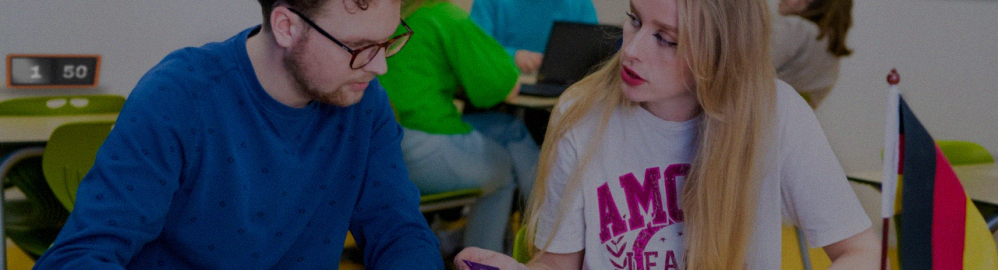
1:50
